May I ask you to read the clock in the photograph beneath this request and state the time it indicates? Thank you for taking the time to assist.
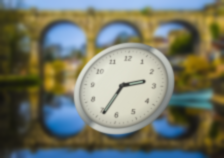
2:34
